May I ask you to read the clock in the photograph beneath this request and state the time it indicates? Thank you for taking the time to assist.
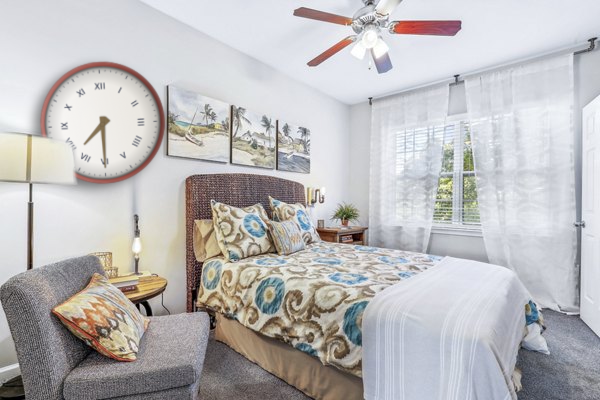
7:30
